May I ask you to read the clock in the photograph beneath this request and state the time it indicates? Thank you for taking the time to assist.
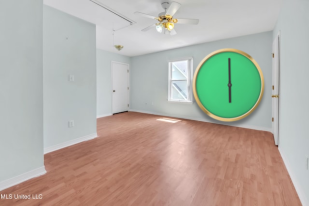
6:00
